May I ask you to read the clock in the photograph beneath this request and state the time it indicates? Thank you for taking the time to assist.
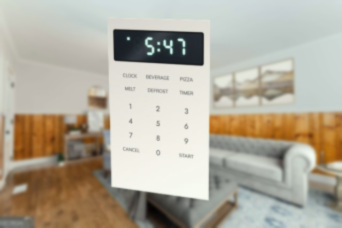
5:47
